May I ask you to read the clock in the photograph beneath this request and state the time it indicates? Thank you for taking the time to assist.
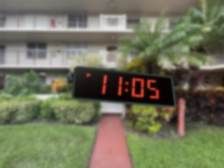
11:05
